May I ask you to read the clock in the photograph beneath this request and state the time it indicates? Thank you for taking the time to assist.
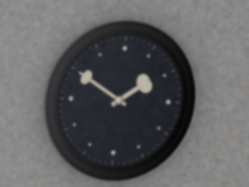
1:50
